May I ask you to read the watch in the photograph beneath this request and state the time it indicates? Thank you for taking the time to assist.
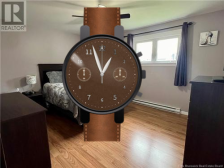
12:57
